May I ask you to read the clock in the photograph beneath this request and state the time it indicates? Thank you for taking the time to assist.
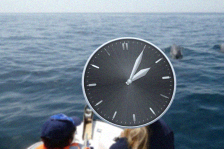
2:05
